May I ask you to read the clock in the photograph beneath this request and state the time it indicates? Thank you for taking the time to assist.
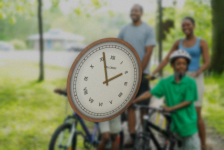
1:56
